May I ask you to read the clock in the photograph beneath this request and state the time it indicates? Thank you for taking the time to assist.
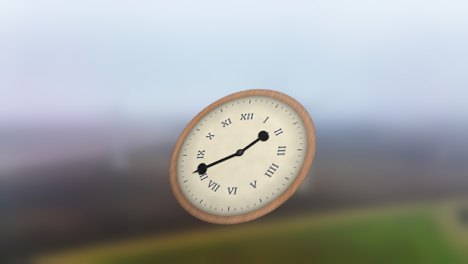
1:41
